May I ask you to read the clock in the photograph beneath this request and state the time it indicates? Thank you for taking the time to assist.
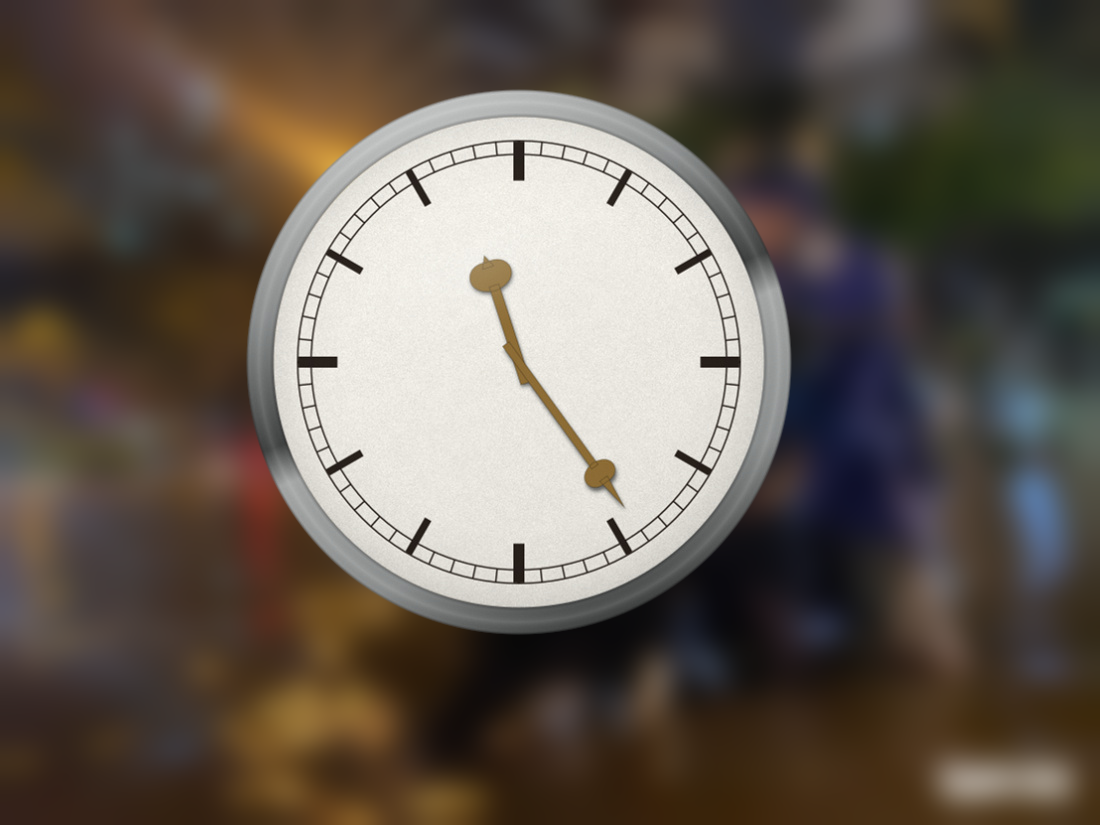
11:24
